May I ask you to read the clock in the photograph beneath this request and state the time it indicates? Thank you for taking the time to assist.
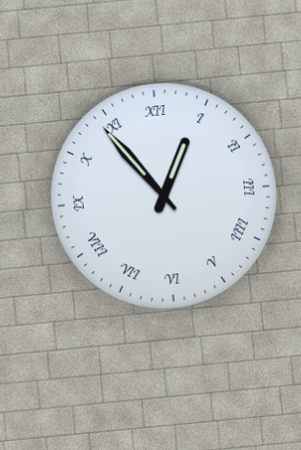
12:54
